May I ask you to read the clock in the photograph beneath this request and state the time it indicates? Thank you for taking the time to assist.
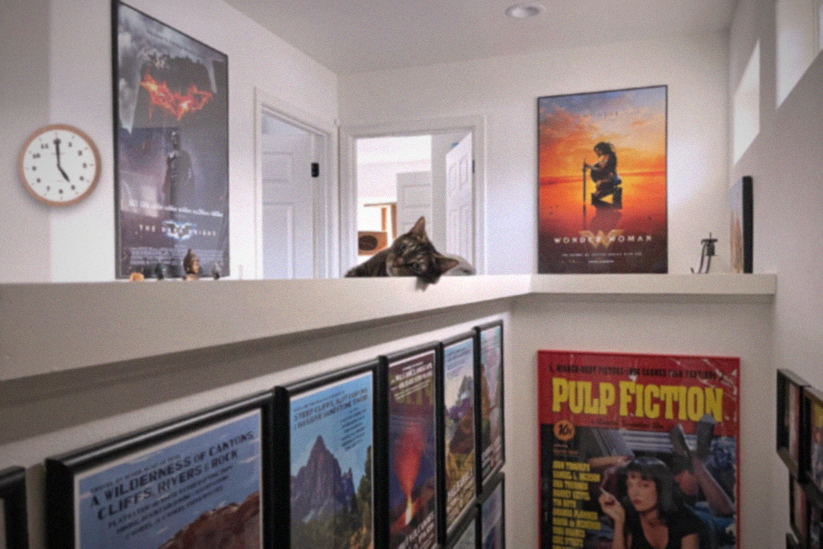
5:00
